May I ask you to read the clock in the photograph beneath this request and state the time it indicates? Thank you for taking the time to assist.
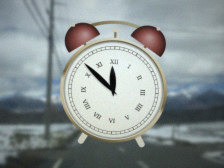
11:52
